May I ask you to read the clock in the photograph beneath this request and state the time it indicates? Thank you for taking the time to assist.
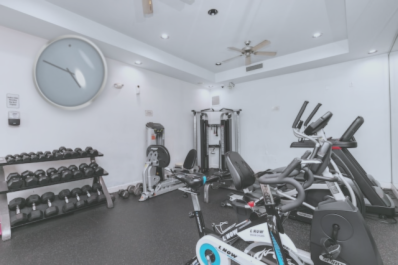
4:49
